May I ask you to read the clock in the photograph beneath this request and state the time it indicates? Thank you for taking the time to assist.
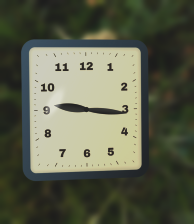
9:16
